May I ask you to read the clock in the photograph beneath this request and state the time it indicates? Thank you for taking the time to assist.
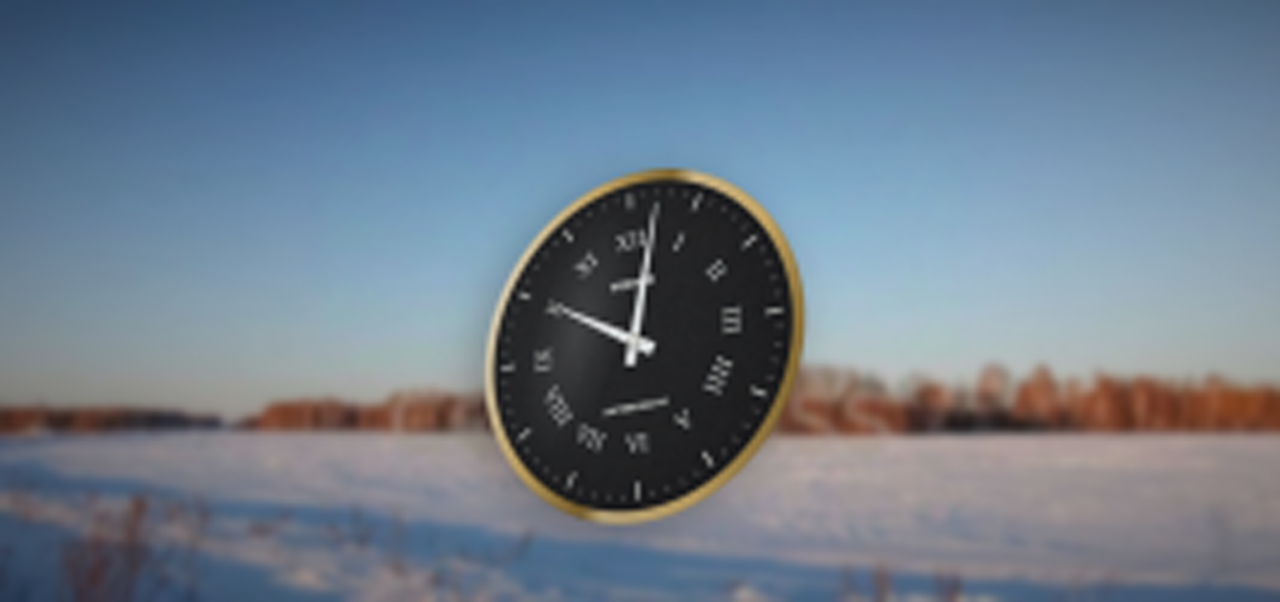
10:02
